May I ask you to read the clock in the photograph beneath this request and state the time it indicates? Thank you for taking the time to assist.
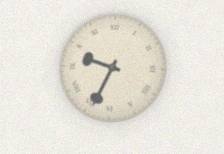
9:34
